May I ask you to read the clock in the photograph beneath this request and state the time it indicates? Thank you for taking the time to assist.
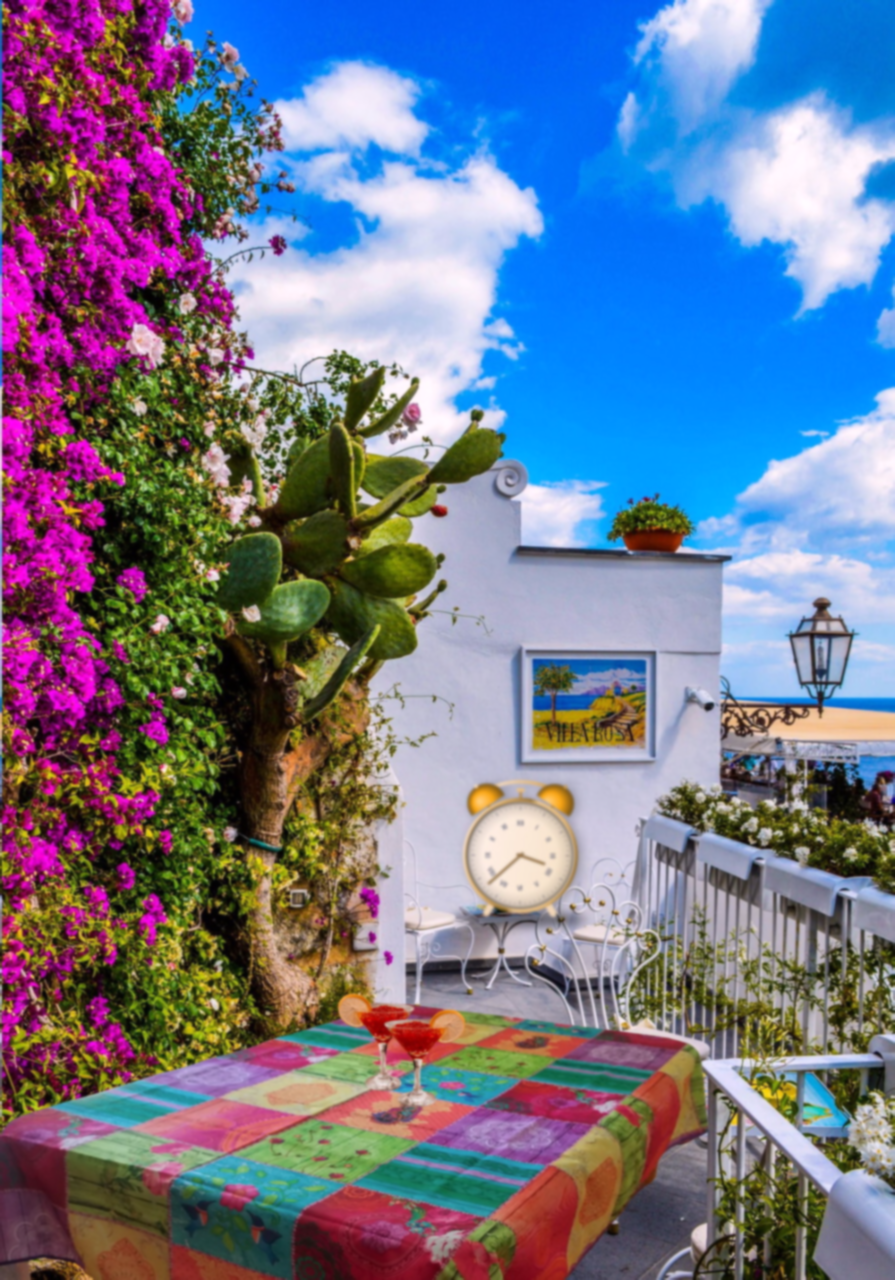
3:38
